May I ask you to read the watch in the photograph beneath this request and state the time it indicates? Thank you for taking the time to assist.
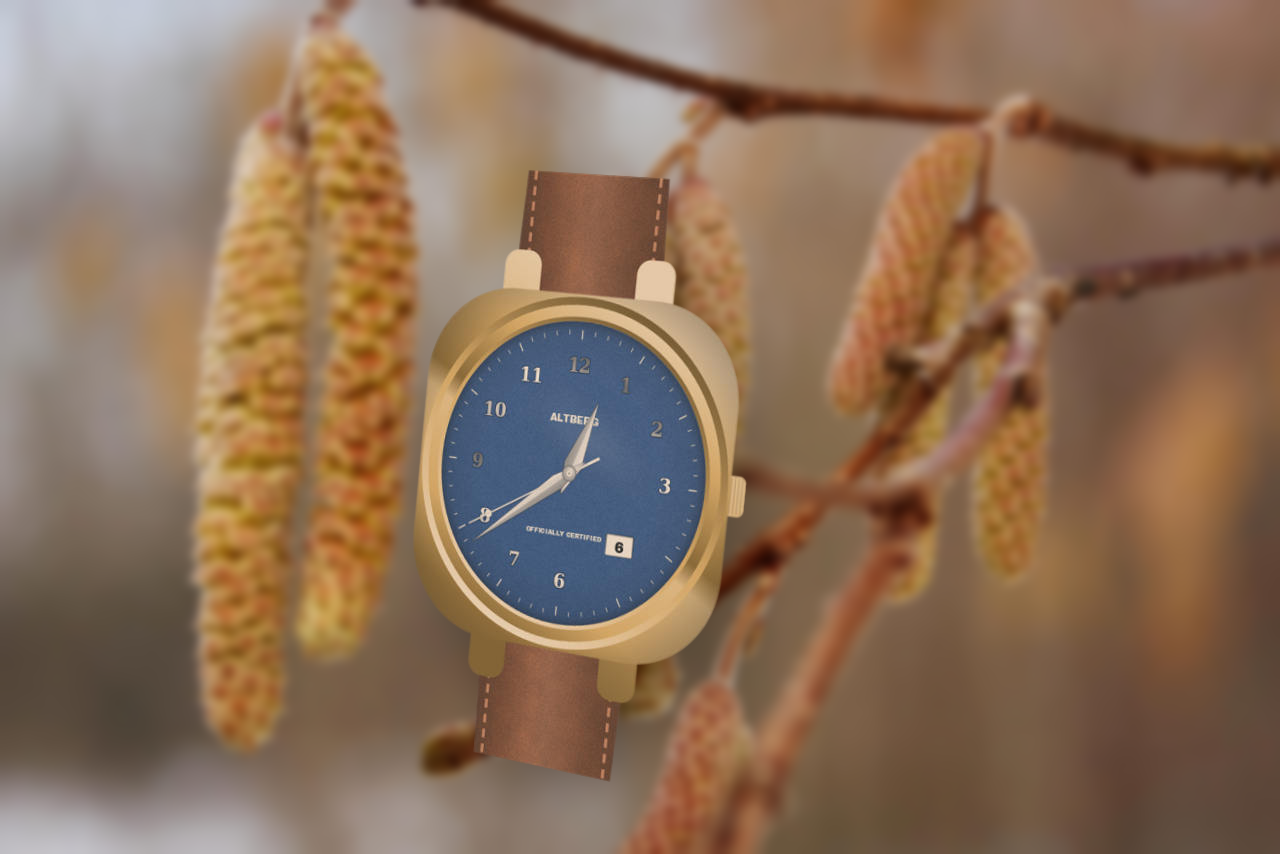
12:38:40
